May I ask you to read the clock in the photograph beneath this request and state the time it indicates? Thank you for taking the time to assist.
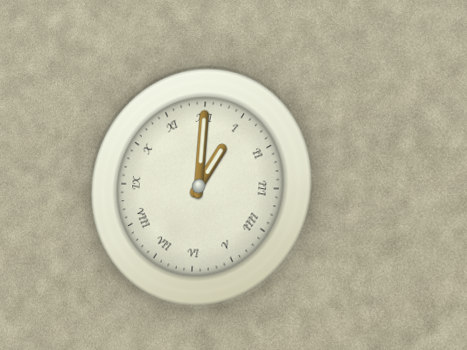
1:00
